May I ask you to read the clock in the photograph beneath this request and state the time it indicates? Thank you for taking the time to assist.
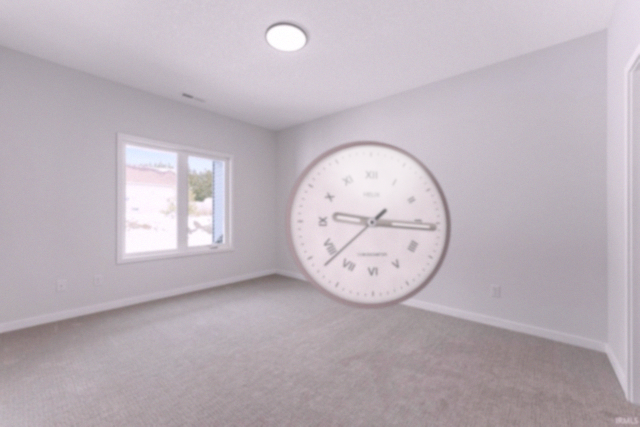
9:15:38
